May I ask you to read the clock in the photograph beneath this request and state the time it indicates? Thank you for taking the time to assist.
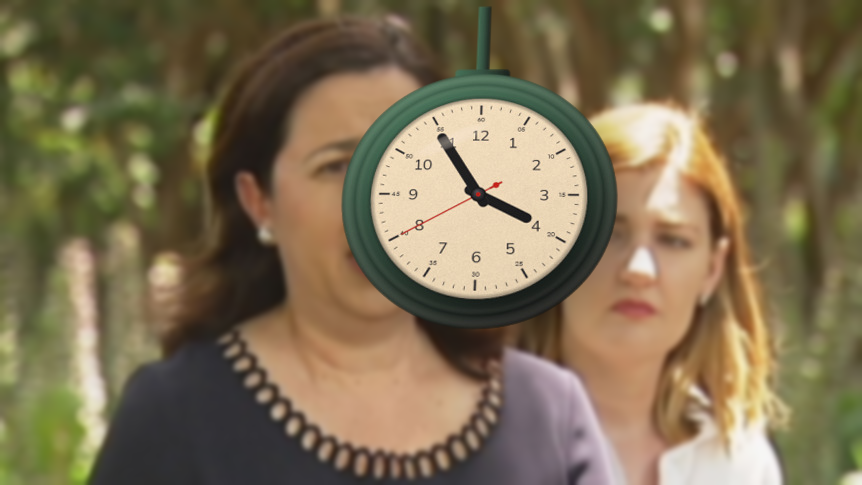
3:54:40
